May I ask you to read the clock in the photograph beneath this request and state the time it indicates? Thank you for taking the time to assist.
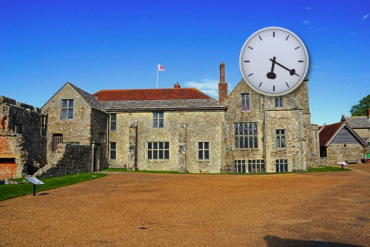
6:20
